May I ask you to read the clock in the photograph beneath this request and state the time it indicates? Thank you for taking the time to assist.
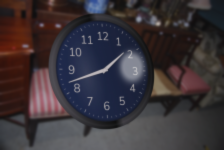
1:42
